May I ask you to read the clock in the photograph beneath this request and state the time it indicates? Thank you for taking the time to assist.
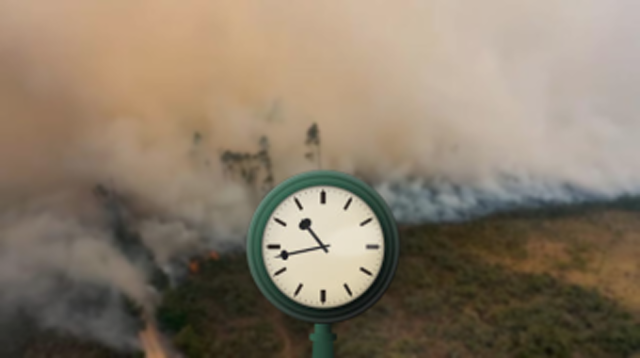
10:43
